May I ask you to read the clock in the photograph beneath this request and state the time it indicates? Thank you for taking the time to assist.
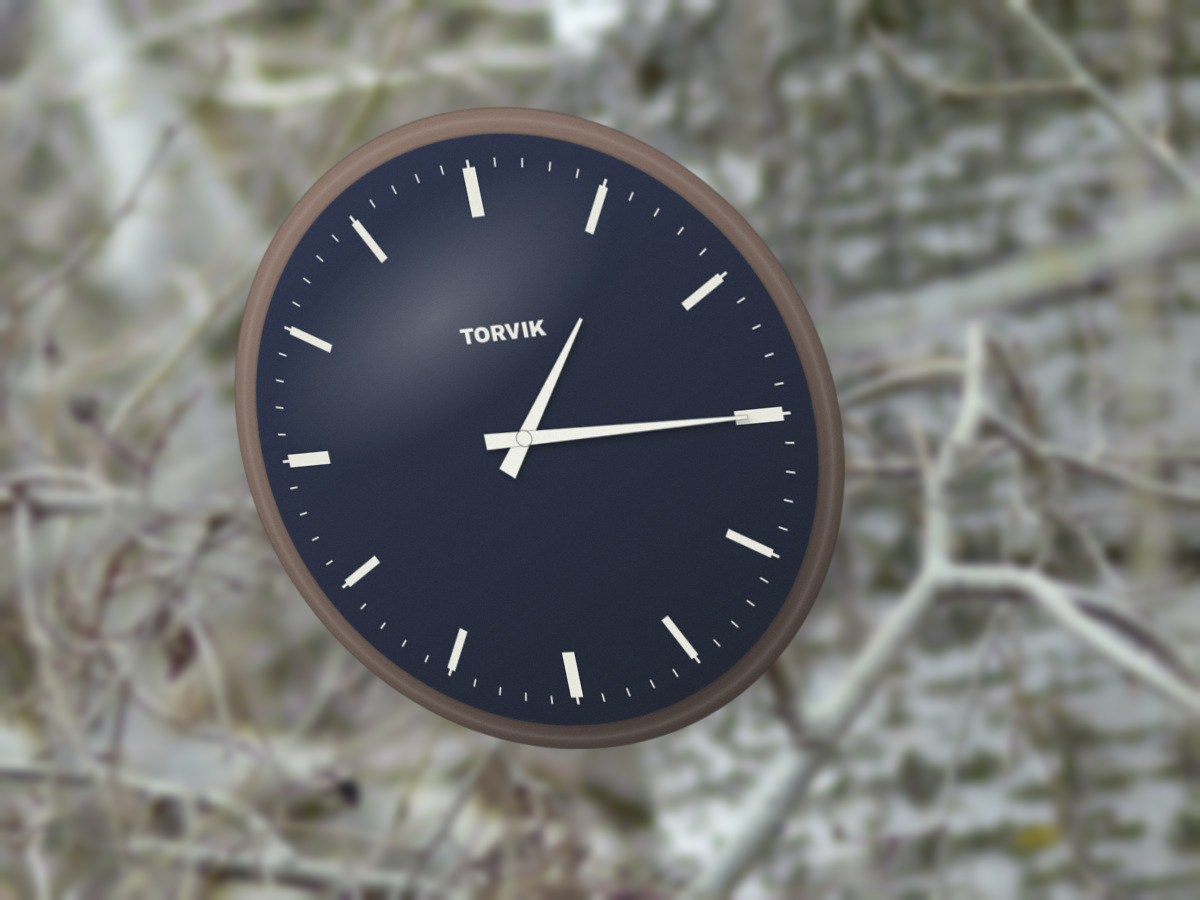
1:15
